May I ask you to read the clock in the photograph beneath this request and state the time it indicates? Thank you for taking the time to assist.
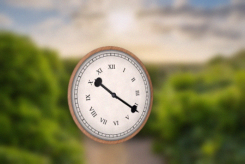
10:21
